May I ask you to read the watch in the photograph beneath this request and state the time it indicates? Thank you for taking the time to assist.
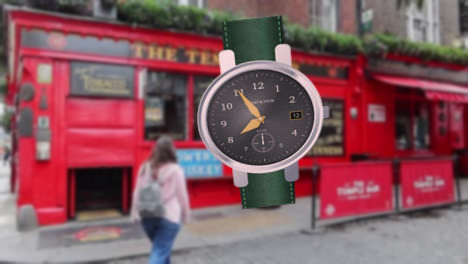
7:55
